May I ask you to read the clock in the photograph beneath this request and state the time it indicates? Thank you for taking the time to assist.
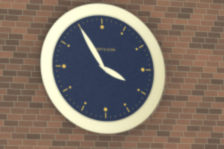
3:55
